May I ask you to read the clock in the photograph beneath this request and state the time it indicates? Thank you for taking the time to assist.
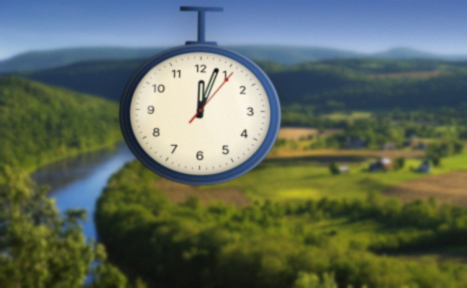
12:03:06
